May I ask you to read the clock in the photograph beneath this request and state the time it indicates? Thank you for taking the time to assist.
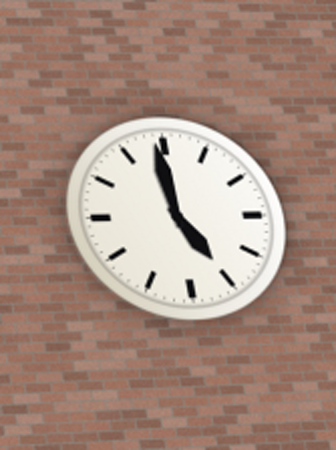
4:59
